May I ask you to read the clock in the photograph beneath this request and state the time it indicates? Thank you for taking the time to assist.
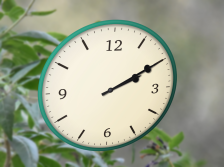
2:10
